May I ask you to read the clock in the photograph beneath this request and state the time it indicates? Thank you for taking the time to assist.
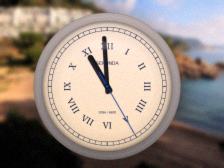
10:59:25
